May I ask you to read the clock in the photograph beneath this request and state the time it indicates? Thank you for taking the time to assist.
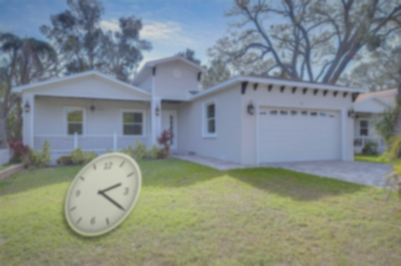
2:20
